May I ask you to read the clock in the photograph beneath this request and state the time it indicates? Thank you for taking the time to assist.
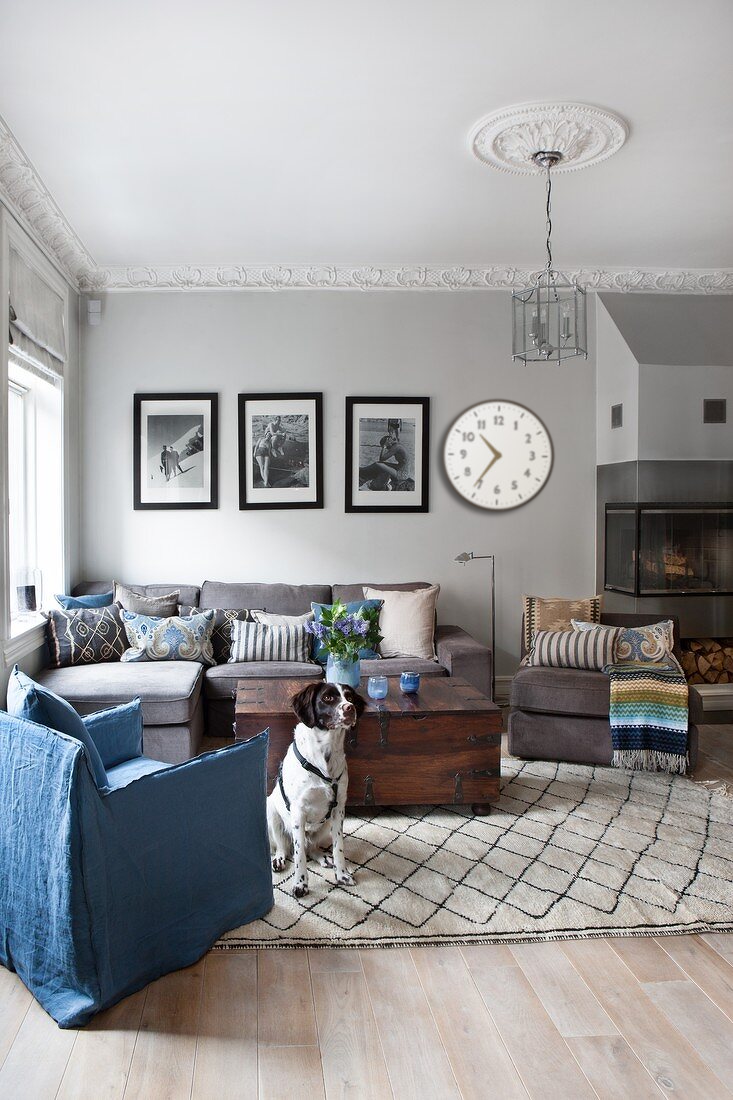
10:36
